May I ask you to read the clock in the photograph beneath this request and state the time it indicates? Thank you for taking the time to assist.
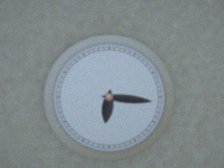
6:16
